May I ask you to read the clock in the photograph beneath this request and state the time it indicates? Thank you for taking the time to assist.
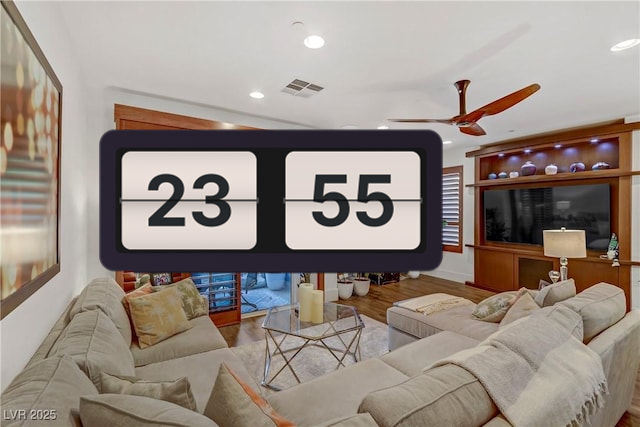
23:55
